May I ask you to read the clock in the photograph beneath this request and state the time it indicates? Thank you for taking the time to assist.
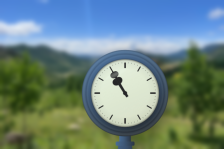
10:55
